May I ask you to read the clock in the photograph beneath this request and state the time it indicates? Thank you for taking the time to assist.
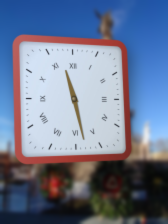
11:28
